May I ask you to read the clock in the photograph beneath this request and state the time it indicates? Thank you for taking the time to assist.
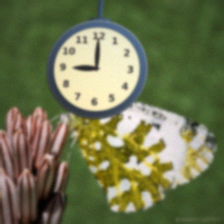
9:00
